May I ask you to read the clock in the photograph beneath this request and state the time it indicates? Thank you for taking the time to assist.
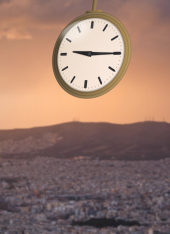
9:15
